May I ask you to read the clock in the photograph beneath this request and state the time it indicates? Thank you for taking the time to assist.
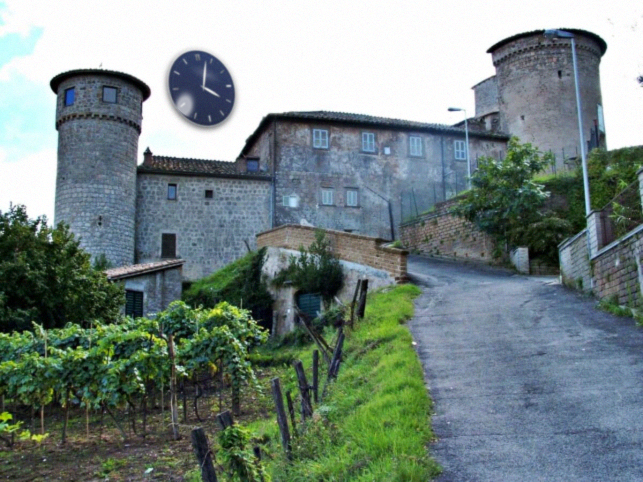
4:03
